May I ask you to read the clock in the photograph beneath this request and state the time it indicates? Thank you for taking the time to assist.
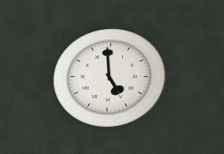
4:59
